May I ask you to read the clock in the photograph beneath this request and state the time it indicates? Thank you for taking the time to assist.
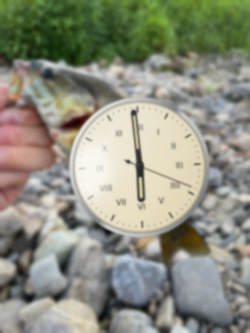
5:59:19
